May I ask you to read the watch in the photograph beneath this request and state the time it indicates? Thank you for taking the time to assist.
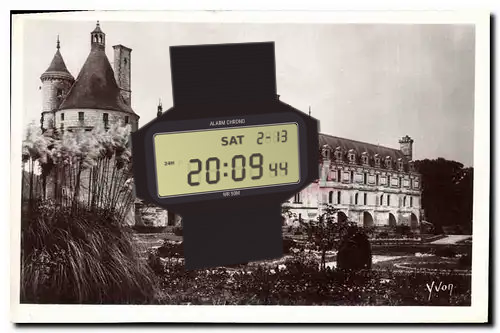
20:09:44
